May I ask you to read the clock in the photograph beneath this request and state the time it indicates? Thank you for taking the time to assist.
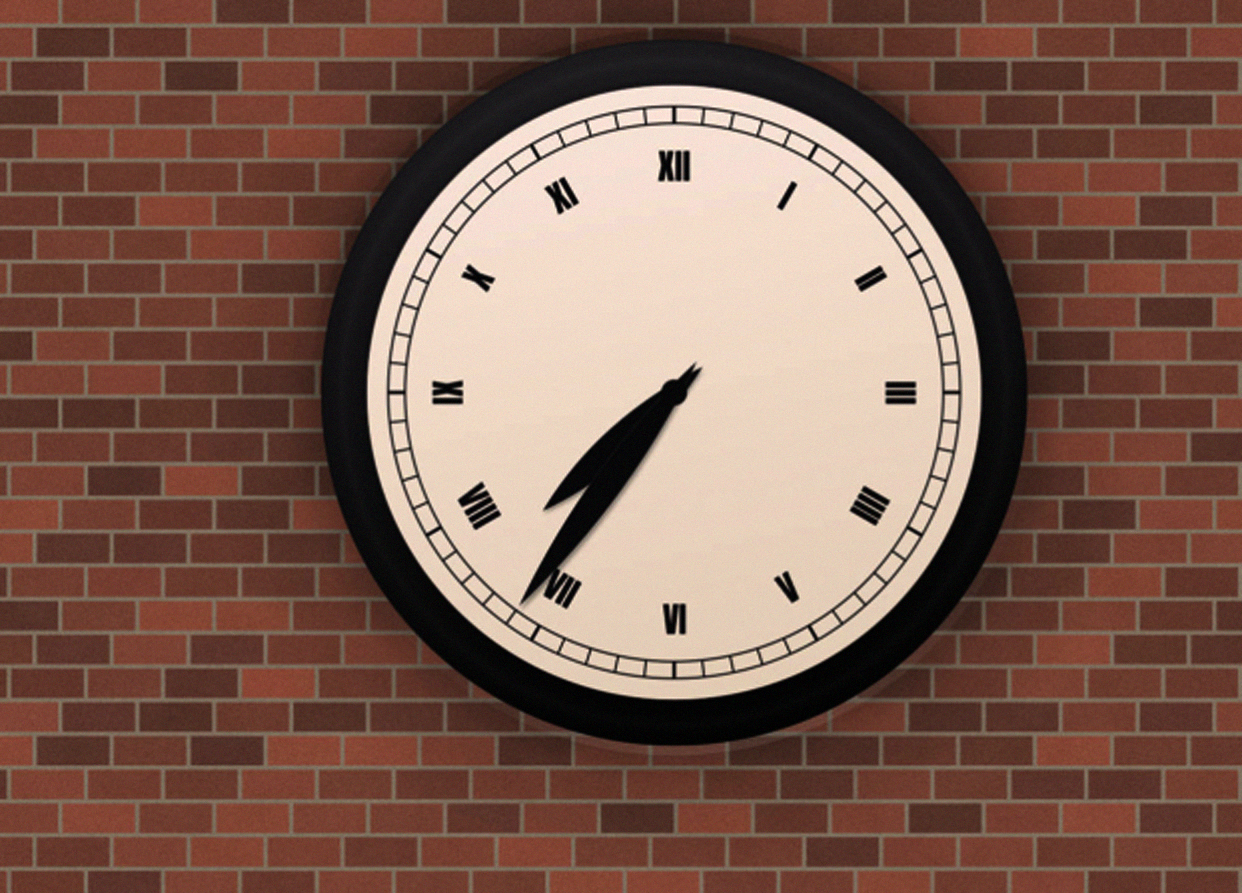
7:36
